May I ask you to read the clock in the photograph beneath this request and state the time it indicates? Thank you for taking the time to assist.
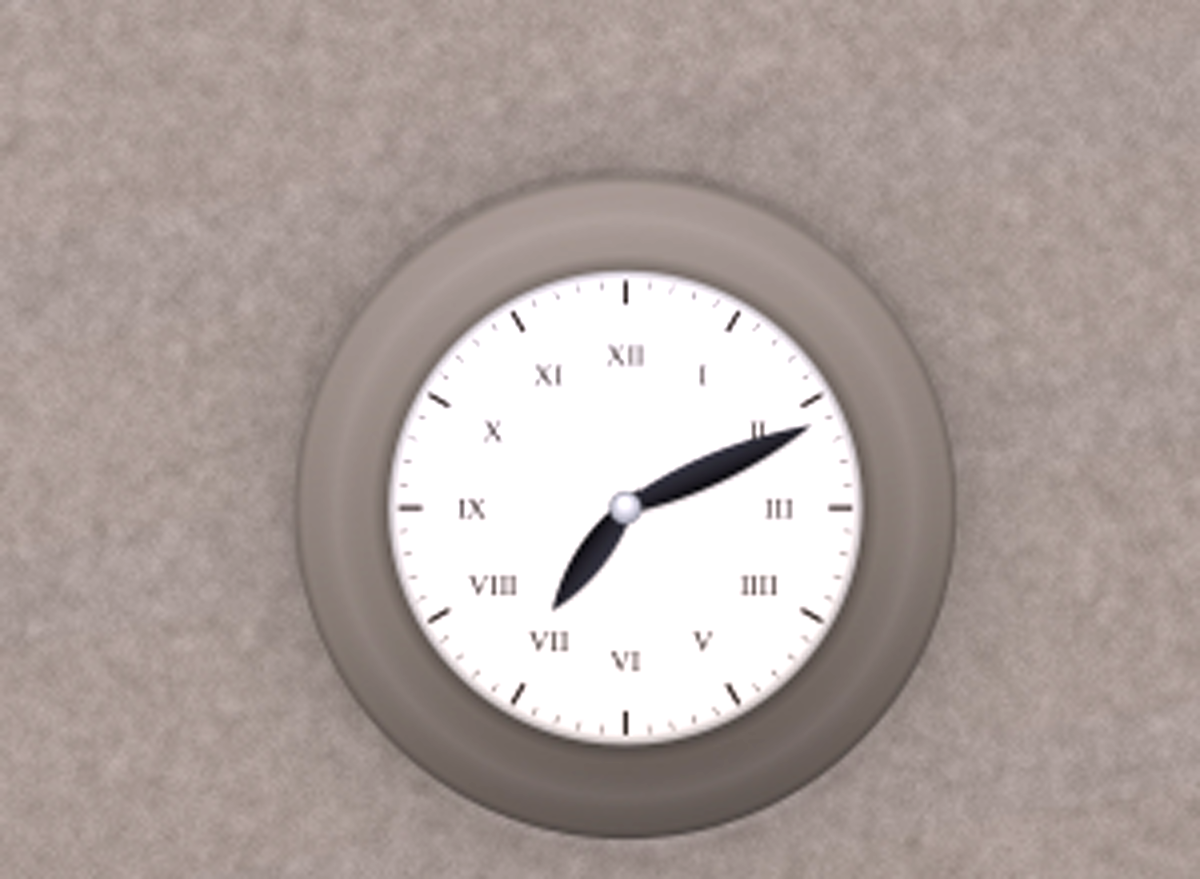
7:11
